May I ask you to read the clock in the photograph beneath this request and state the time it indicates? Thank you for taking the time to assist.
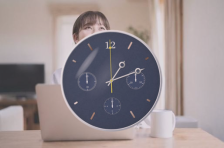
1:12
